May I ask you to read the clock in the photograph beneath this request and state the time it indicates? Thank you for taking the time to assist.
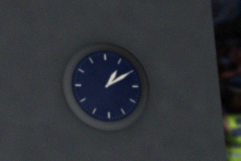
1:10
